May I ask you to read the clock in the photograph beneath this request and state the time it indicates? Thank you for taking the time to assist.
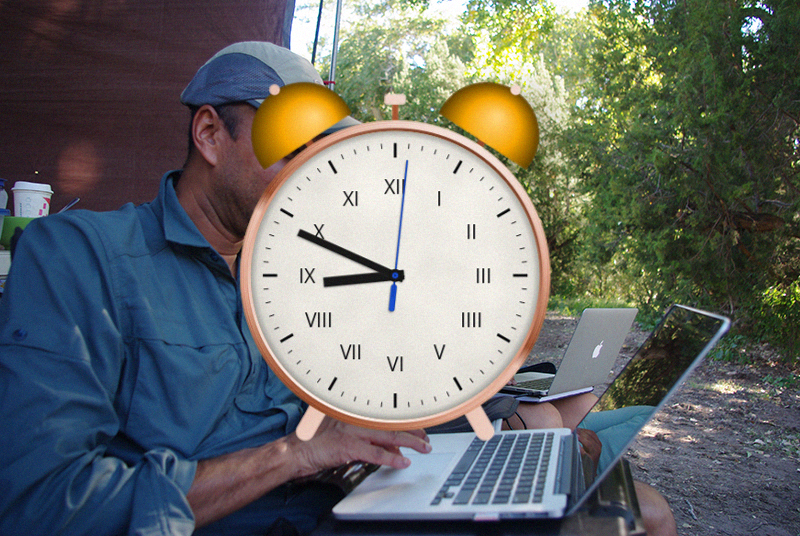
8:49:01
